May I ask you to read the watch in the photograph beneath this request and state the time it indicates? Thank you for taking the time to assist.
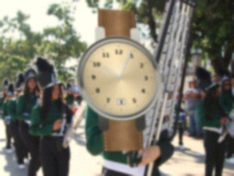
10:04
